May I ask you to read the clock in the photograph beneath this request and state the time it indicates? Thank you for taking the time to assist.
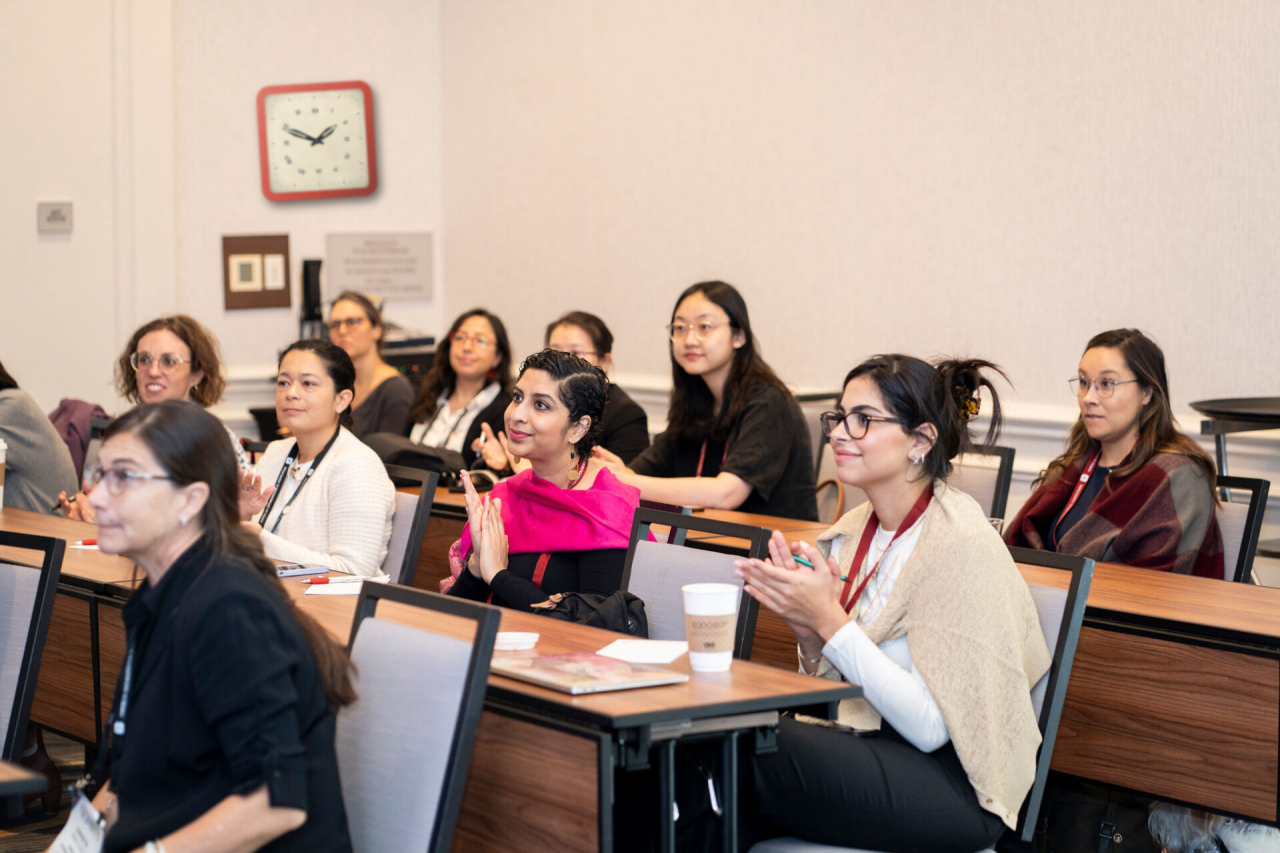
1:49
